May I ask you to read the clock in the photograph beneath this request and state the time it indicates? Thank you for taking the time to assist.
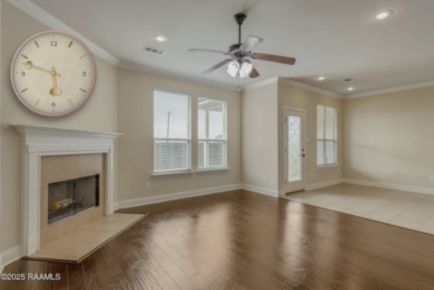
5:48
